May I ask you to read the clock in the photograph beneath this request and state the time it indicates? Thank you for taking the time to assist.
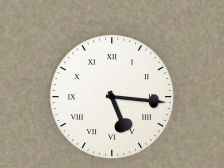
5:16
